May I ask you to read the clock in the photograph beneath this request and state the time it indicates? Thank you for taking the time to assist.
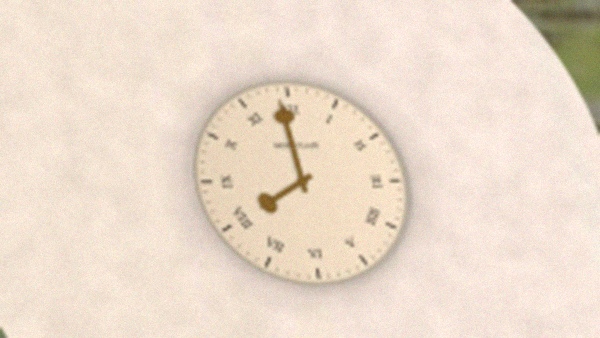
7:59
